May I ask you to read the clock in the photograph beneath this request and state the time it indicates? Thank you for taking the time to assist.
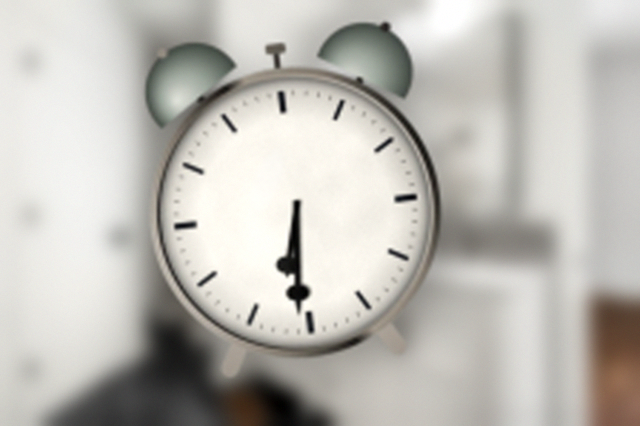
6:31
